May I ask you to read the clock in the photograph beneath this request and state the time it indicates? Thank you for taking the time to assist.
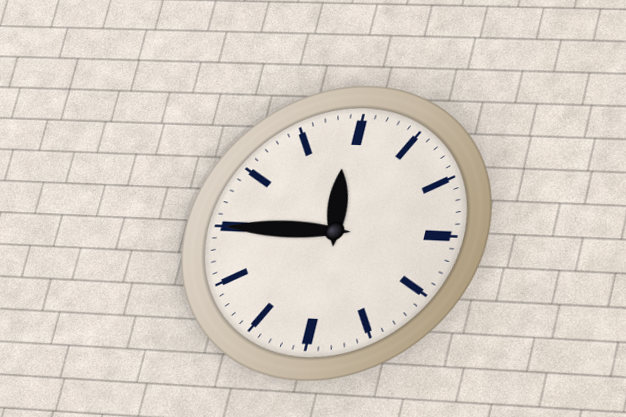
11:45
